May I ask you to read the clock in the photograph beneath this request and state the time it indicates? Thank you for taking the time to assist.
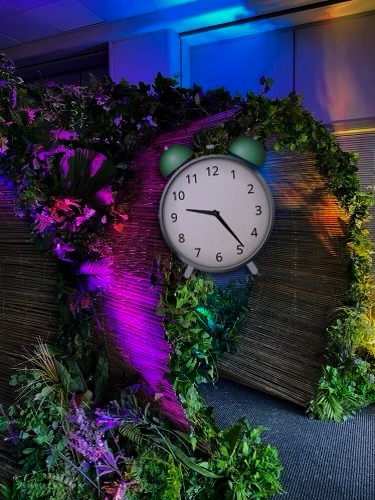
9:24
